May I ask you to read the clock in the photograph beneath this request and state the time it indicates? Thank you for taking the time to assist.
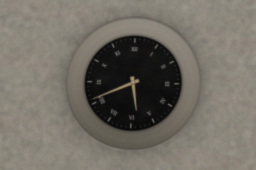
5:41
